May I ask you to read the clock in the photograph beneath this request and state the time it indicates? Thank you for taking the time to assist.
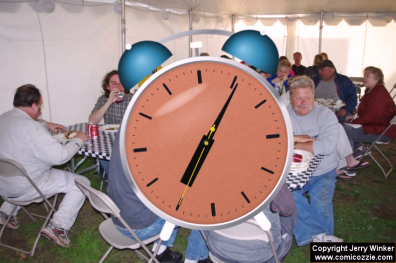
7:05:35
